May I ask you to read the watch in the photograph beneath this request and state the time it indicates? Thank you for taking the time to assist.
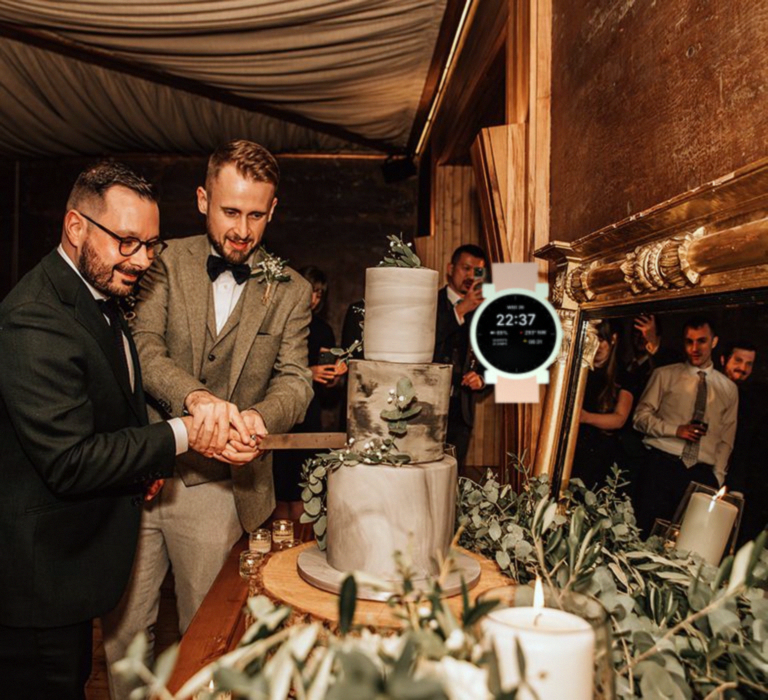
22:37
